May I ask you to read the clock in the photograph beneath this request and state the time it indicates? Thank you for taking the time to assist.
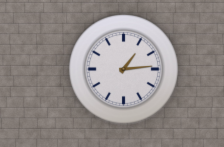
1:14
